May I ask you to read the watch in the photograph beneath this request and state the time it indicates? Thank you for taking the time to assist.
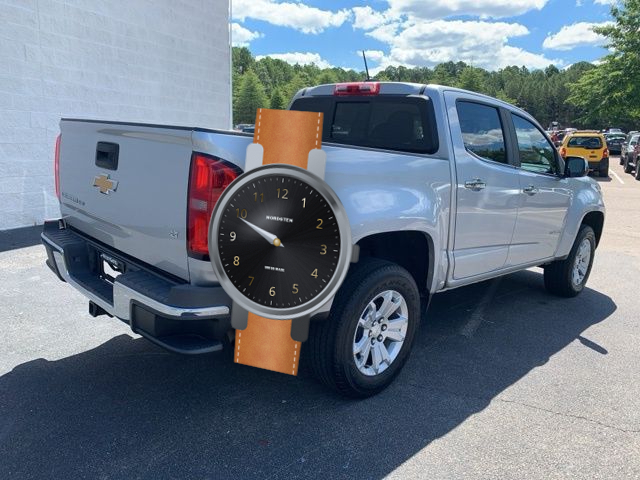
9:49
